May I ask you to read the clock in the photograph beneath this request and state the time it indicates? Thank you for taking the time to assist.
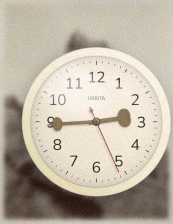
2:44:26
